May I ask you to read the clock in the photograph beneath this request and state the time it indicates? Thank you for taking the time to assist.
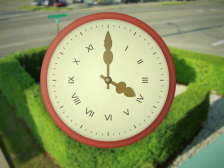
4:00
